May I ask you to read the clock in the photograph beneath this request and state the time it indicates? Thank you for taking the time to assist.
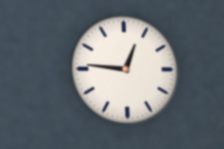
12:46
